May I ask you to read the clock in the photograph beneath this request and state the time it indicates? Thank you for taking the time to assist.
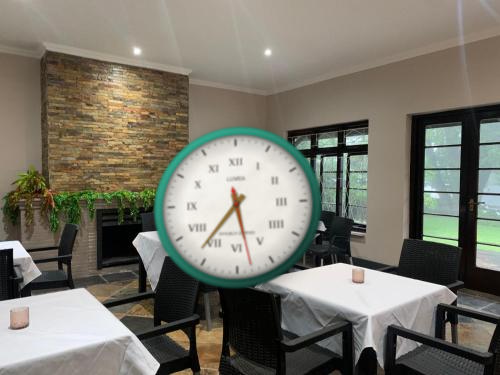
5:36:28
